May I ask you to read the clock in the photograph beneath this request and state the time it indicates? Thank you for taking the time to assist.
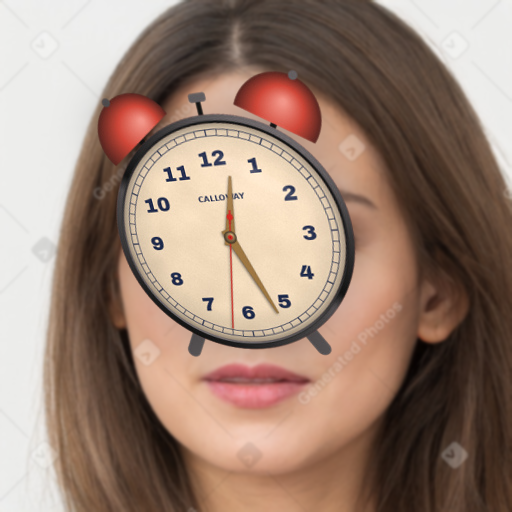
12:26:32
